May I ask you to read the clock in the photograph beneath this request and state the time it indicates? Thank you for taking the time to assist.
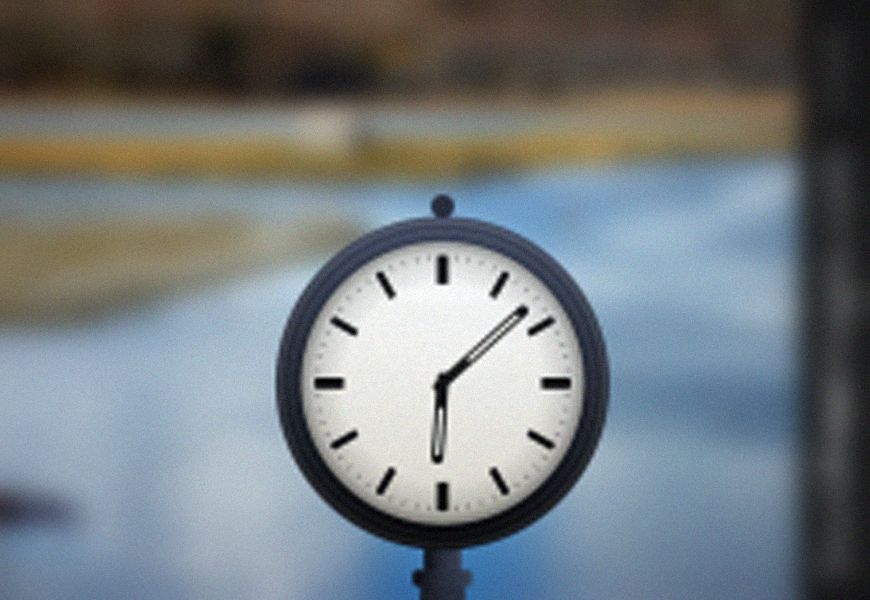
6:08
